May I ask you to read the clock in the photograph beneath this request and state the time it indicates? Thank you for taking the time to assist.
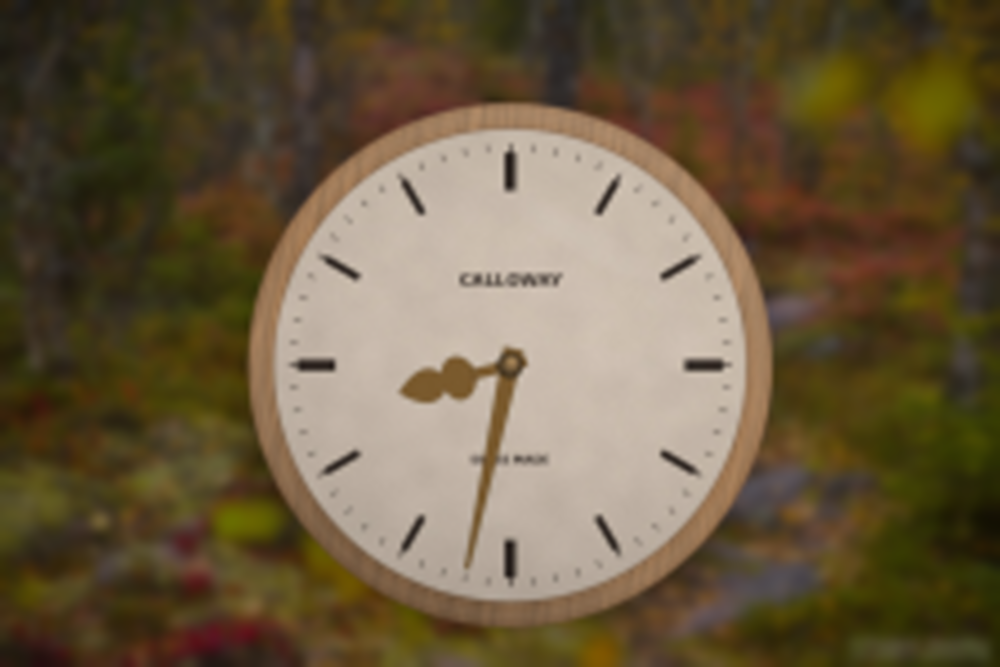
8:32
